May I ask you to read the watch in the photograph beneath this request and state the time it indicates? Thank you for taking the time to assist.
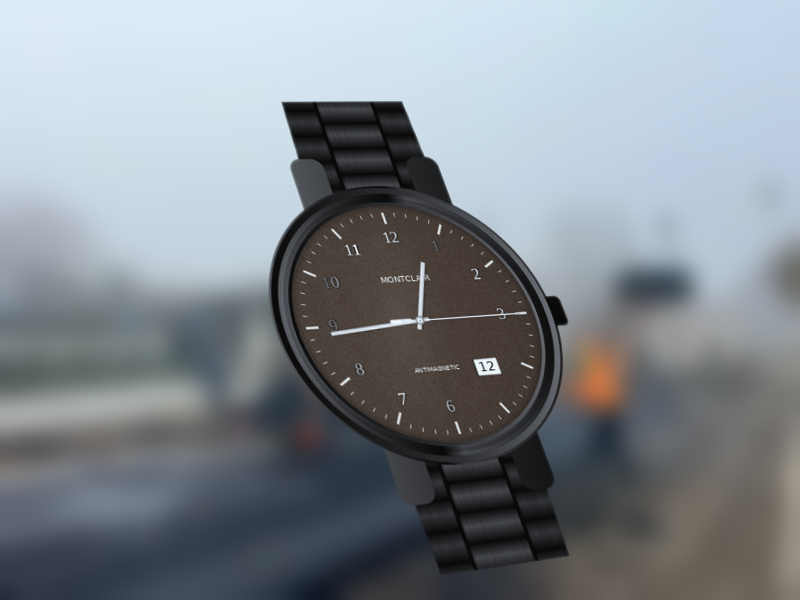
12:44:15
